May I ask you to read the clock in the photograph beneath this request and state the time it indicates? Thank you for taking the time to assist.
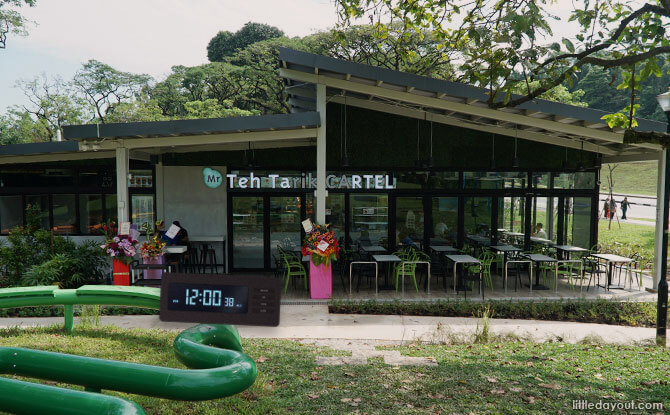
12:00
